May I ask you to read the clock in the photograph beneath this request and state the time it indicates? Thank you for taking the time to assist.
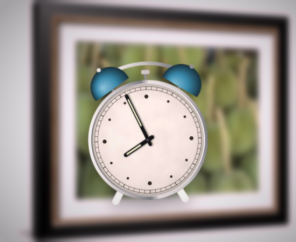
7:56
